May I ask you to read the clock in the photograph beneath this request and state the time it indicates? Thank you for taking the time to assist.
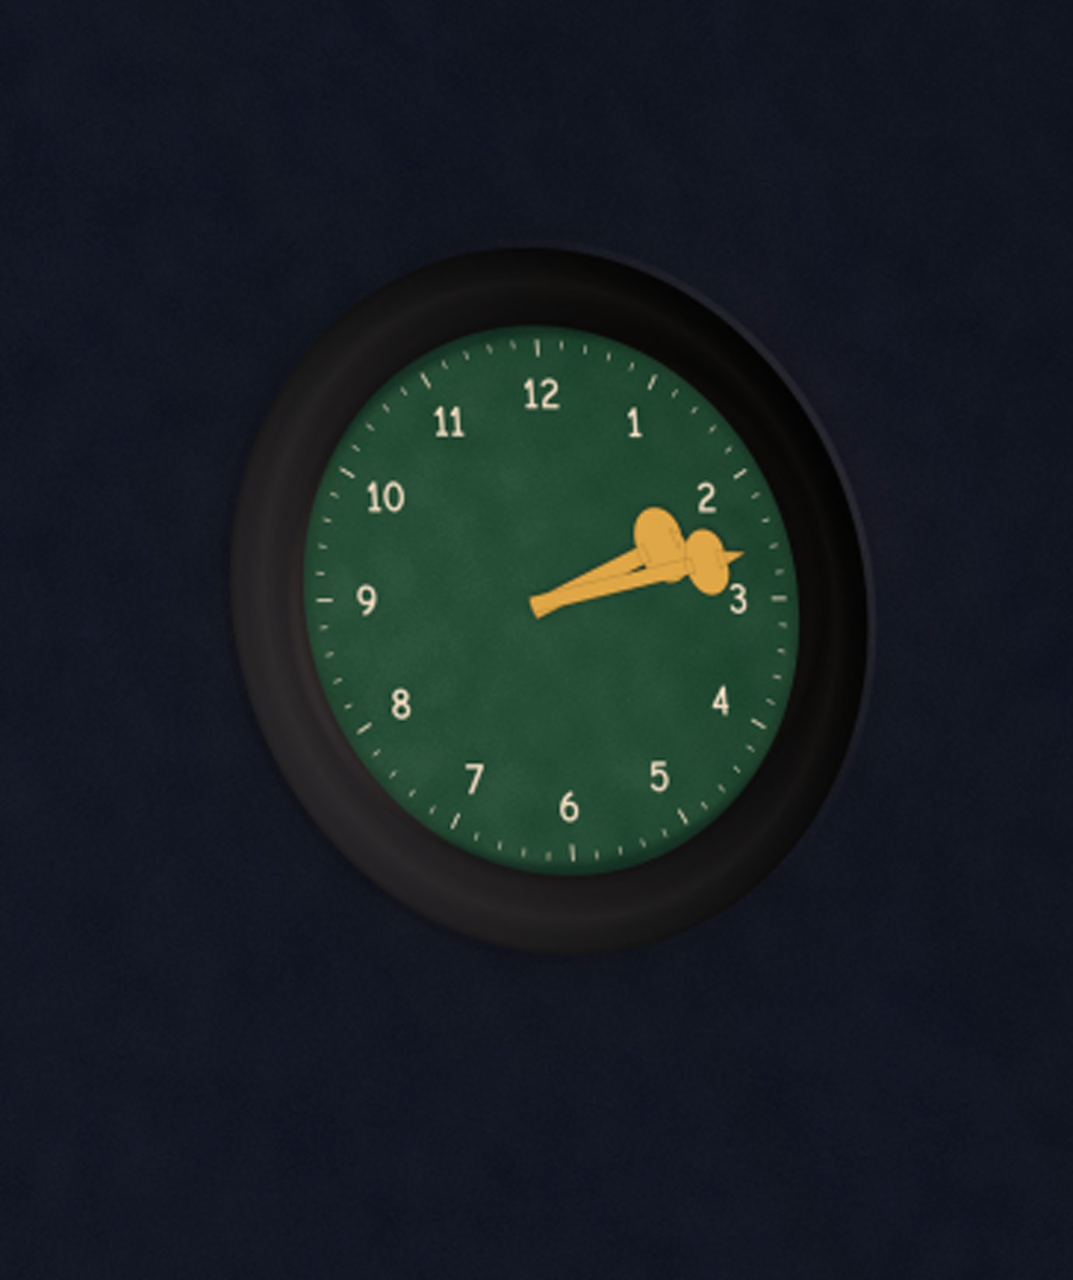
2:13
